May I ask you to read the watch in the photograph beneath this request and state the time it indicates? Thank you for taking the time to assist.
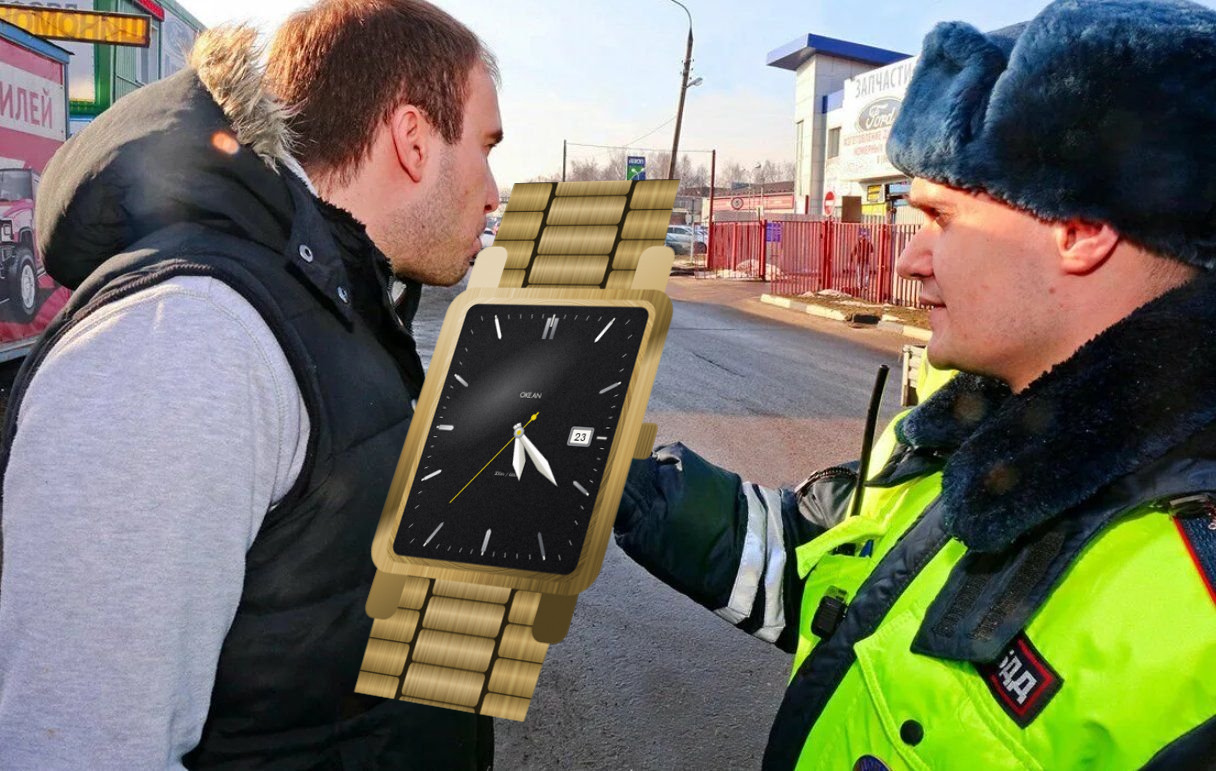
5:21:36
